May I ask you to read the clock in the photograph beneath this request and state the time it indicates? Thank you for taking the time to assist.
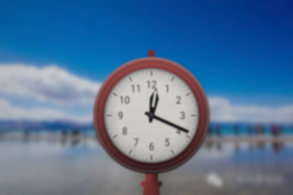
12:19
